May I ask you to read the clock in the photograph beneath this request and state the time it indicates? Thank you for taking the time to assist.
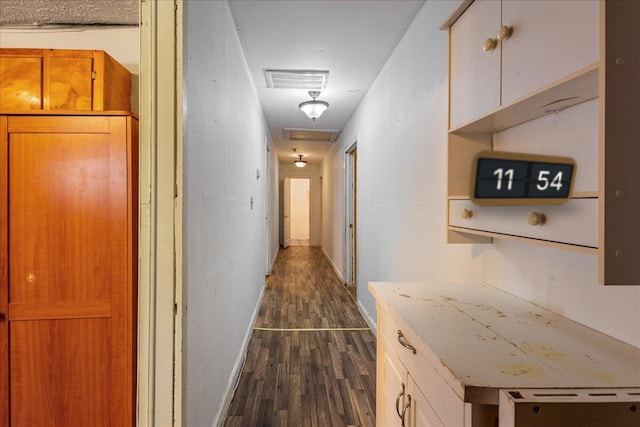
11:54
